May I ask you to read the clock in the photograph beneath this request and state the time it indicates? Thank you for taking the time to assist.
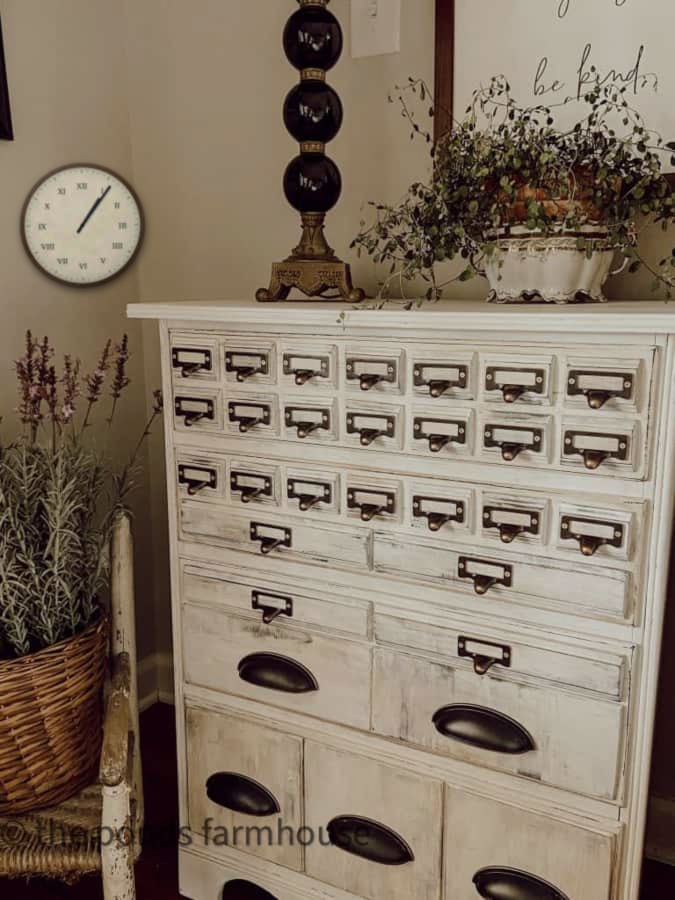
1:06
